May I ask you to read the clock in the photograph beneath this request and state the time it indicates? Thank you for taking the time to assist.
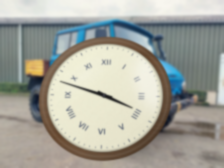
3:48
